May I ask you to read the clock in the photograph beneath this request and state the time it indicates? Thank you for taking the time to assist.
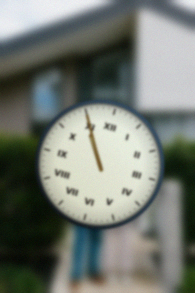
10:55
